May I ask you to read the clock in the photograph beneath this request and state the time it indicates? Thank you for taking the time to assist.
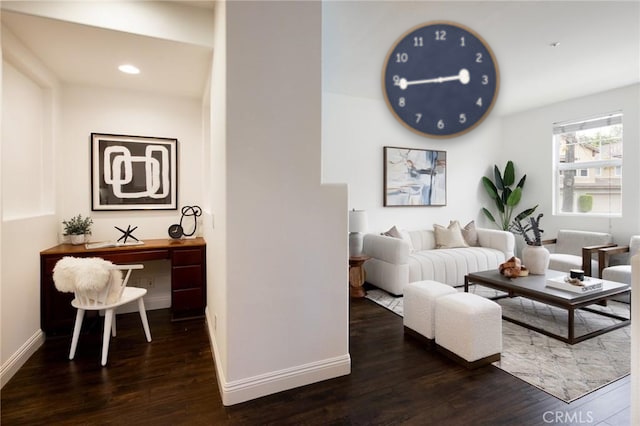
2:44
